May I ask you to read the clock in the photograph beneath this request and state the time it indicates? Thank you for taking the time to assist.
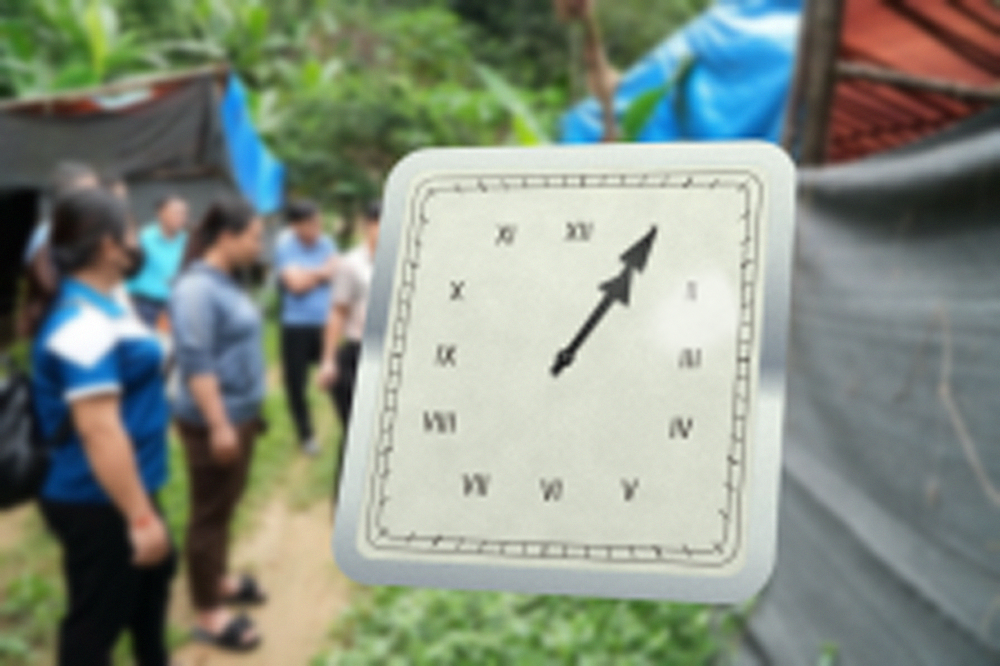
1:05
